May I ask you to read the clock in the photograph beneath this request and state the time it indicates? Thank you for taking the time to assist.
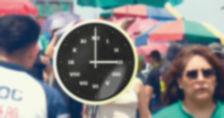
3:00
